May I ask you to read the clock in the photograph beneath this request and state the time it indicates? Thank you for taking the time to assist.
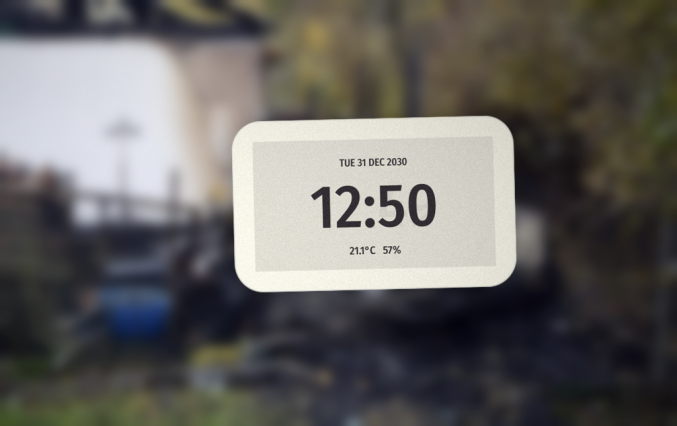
12:50
